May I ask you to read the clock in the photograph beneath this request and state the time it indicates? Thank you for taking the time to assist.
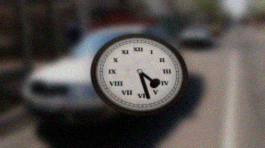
4:28
